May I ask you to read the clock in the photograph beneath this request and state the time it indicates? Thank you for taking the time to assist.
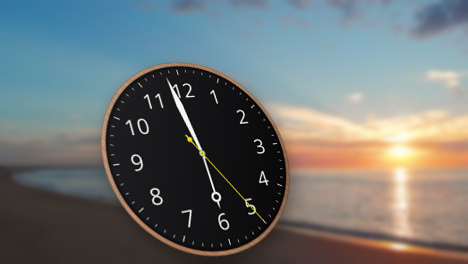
5:58:25
